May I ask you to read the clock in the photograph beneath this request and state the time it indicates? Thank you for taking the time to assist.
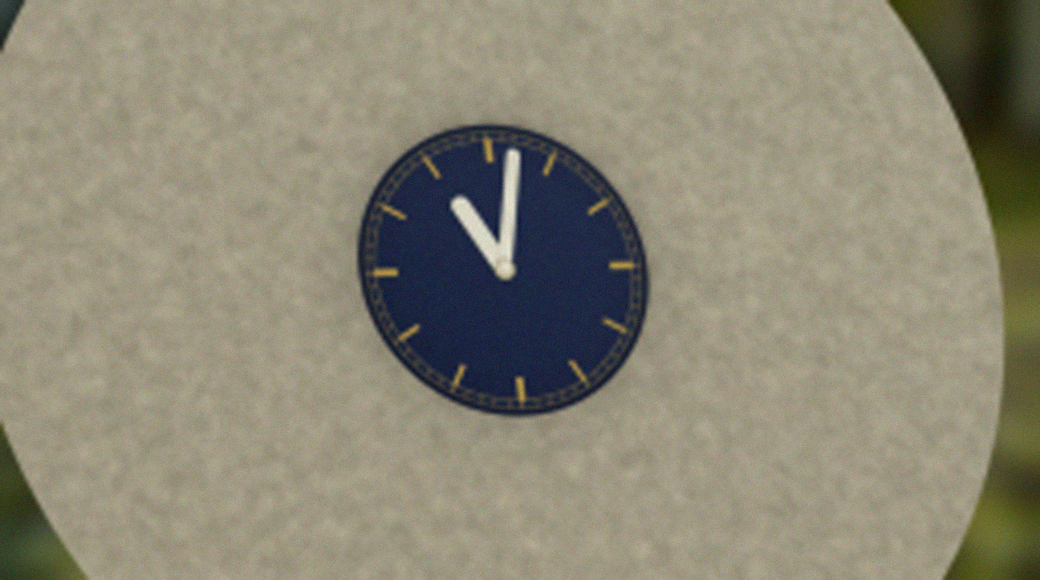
11:02
